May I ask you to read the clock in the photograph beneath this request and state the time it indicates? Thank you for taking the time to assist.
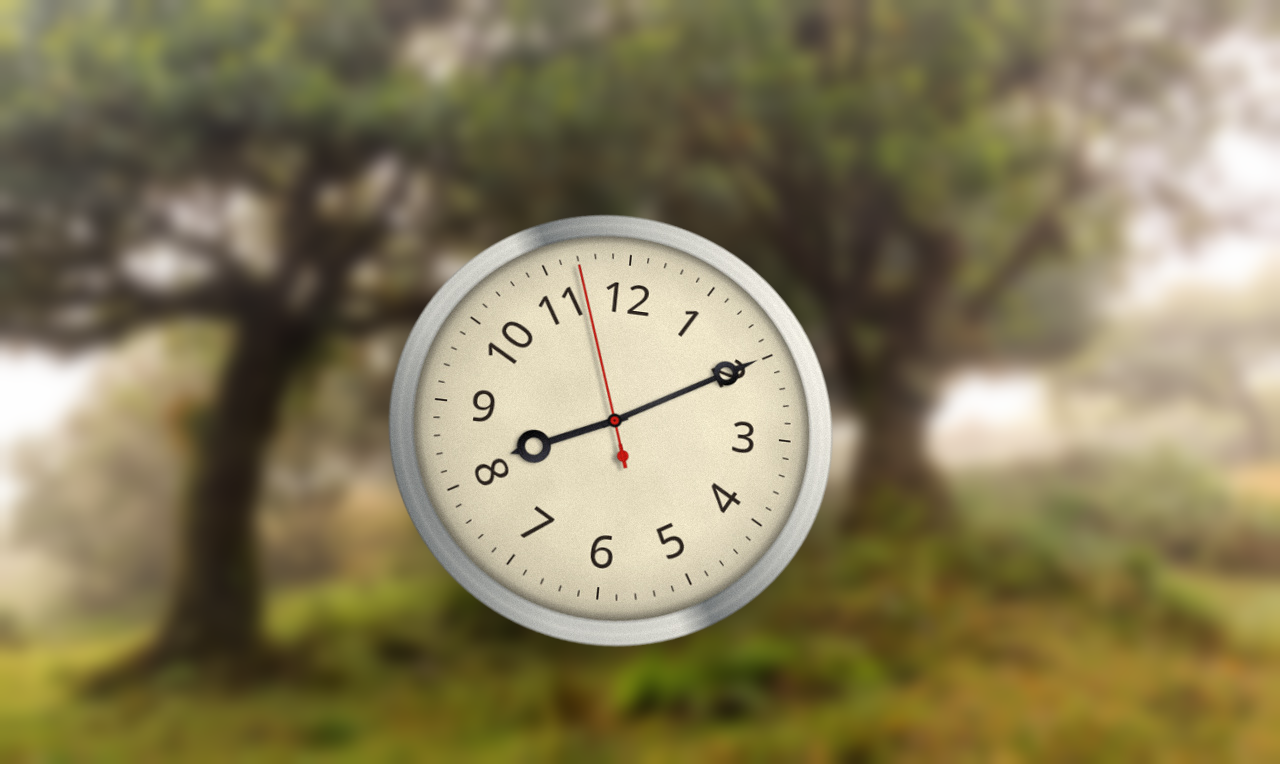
8:09:57
